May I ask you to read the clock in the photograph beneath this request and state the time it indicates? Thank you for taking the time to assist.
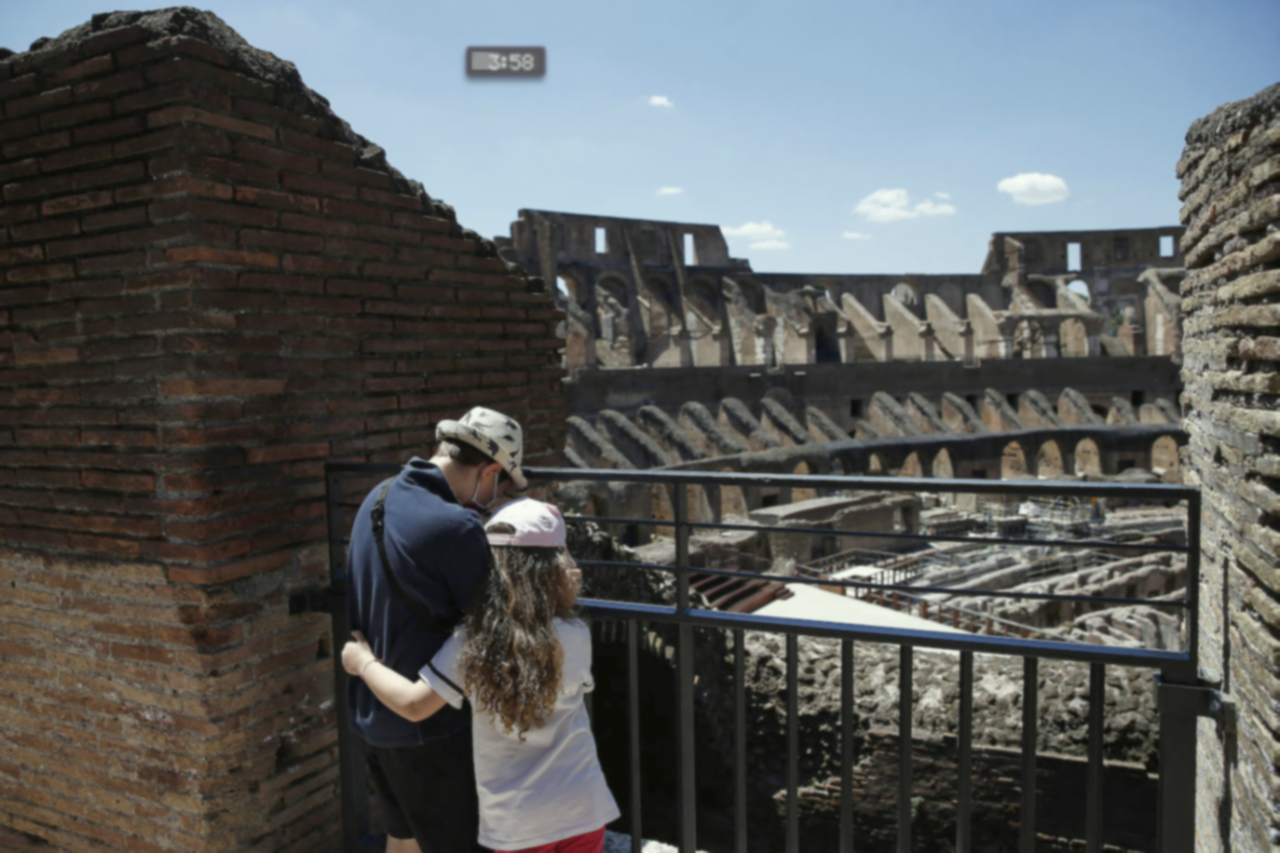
3:58
